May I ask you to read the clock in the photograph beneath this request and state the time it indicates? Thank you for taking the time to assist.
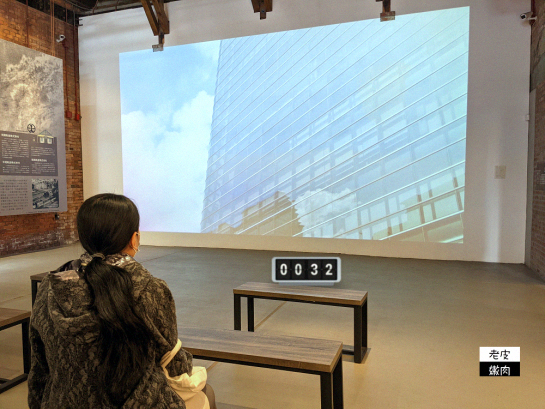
0:32
